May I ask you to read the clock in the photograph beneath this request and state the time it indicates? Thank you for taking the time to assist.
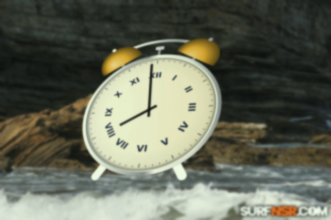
7:59
